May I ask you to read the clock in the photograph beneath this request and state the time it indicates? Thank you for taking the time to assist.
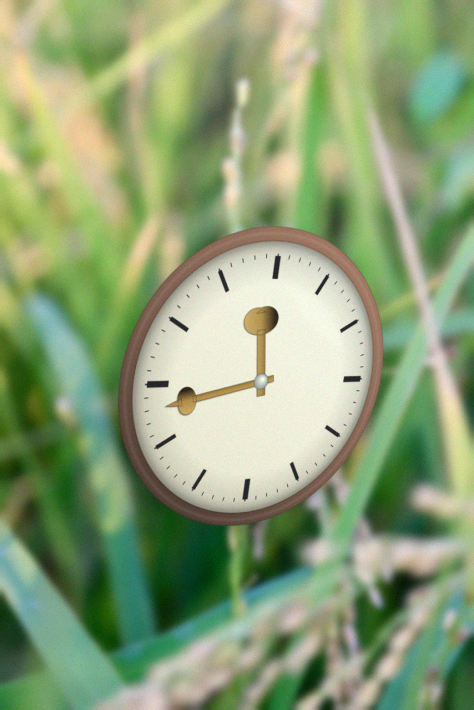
11:43
